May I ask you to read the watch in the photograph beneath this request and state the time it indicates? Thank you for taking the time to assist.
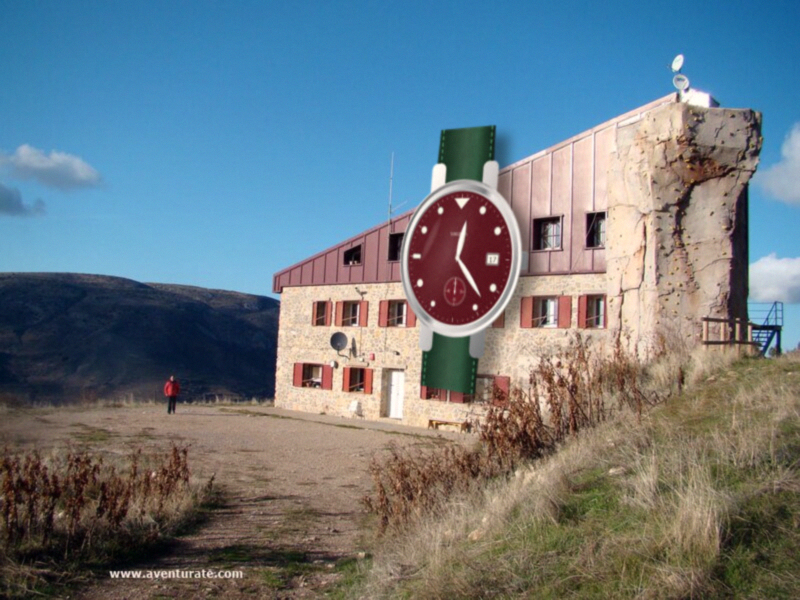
12:23
